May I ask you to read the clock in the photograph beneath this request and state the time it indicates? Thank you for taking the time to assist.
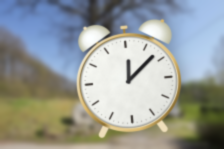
12:08
